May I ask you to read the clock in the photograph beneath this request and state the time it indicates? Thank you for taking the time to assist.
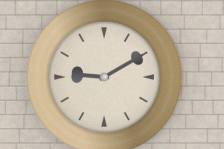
9:10
